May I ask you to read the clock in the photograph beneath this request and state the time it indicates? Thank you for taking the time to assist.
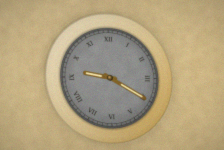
9:20
